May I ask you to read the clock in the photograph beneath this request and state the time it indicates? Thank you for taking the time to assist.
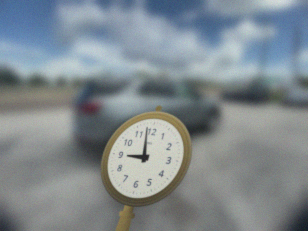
8:58
